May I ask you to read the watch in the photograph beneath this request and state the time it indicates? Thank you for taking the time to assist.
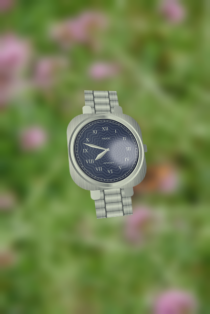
7:48
